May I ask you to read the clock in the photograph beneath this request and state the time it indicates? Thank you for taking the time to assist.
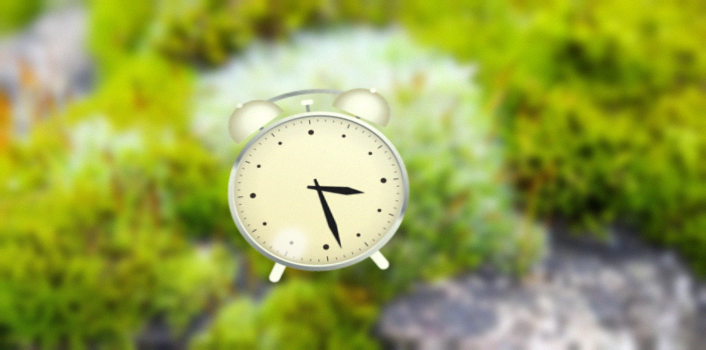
3:28
